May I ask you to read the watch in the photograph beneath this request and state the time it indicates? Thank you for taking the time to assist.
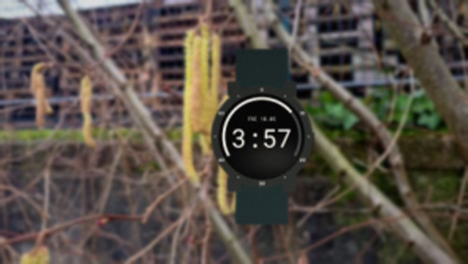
3:57
